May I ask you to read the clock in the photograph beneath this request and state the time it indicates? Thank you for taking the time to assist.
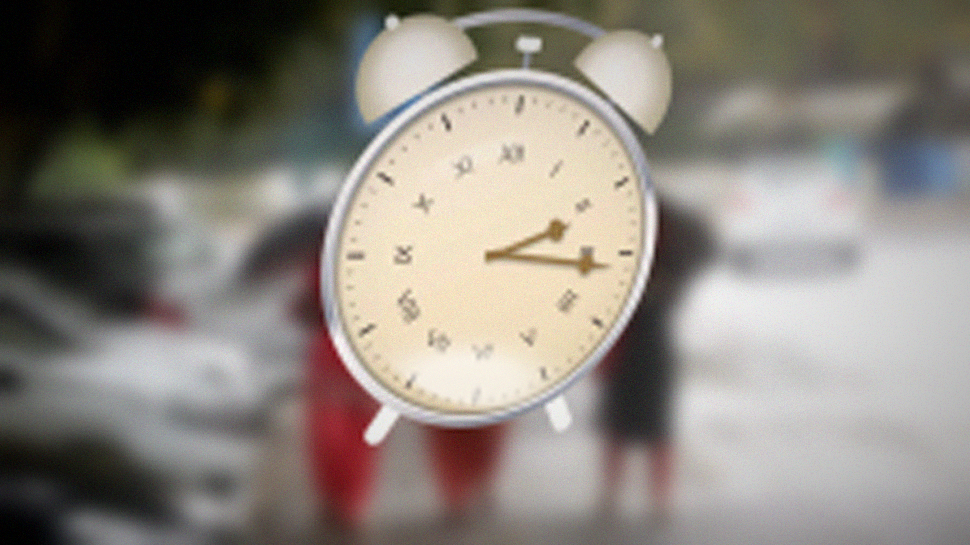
2:16
